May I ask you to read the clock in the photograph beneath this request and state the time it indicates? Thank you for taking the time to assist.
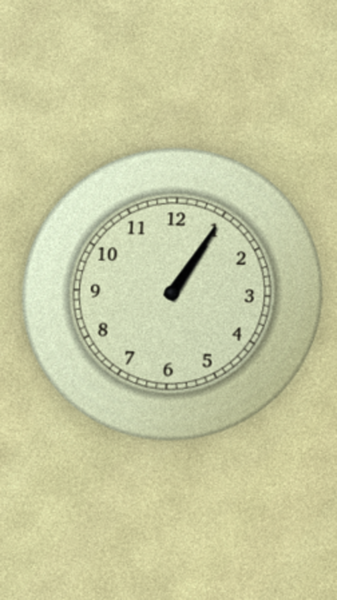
1:05
